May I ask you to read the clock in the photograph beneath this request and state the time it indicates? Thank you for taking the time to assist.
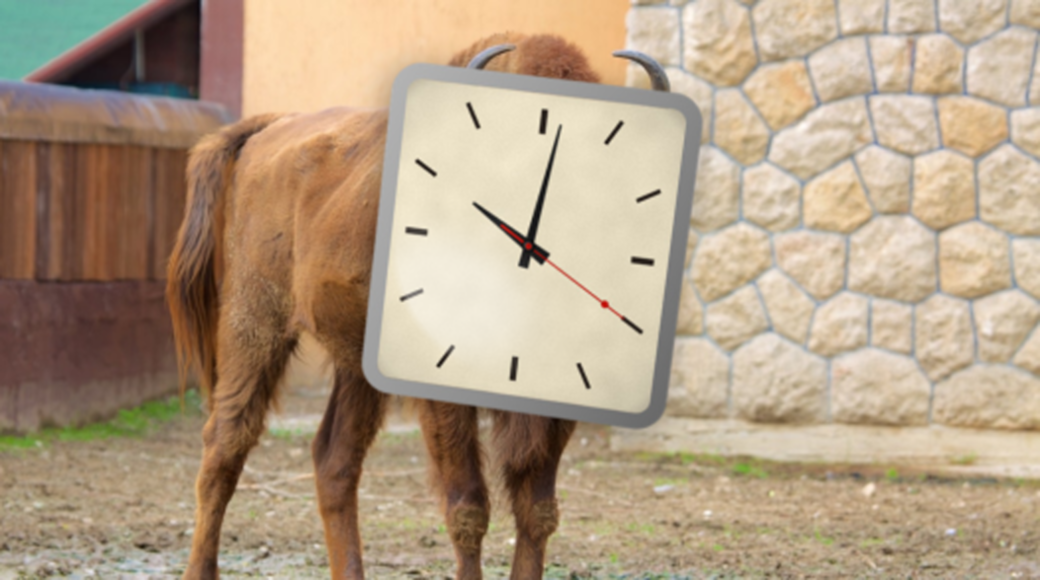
10:01:20
